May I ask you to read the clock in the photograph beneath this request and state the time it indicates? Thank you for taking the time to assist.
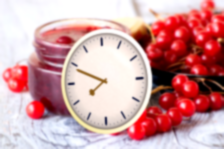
7:49
